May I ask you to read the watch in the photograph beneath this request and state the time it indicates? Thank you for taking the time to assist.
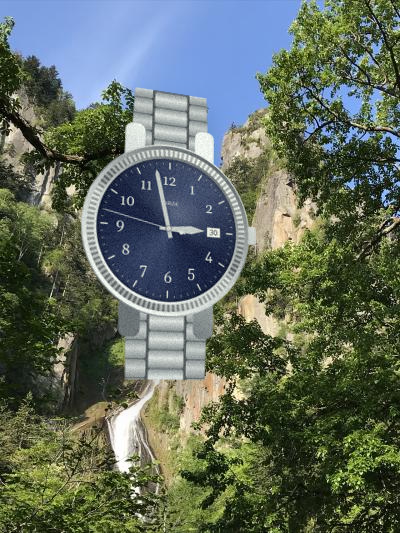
2:57:47
